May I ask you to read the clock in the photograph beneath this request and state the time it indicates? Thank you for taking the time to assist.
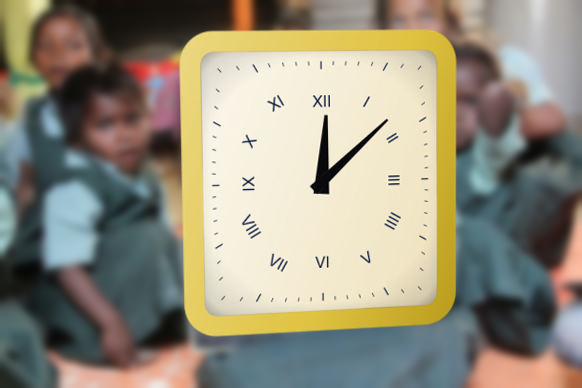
12:08
